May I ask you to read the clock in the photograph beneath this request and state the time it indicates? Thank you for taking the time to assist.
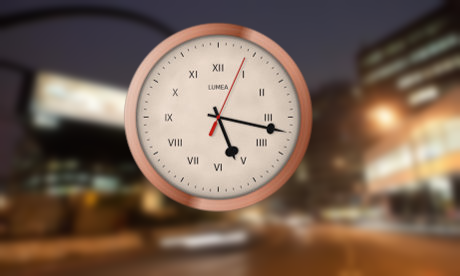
5:17:04
